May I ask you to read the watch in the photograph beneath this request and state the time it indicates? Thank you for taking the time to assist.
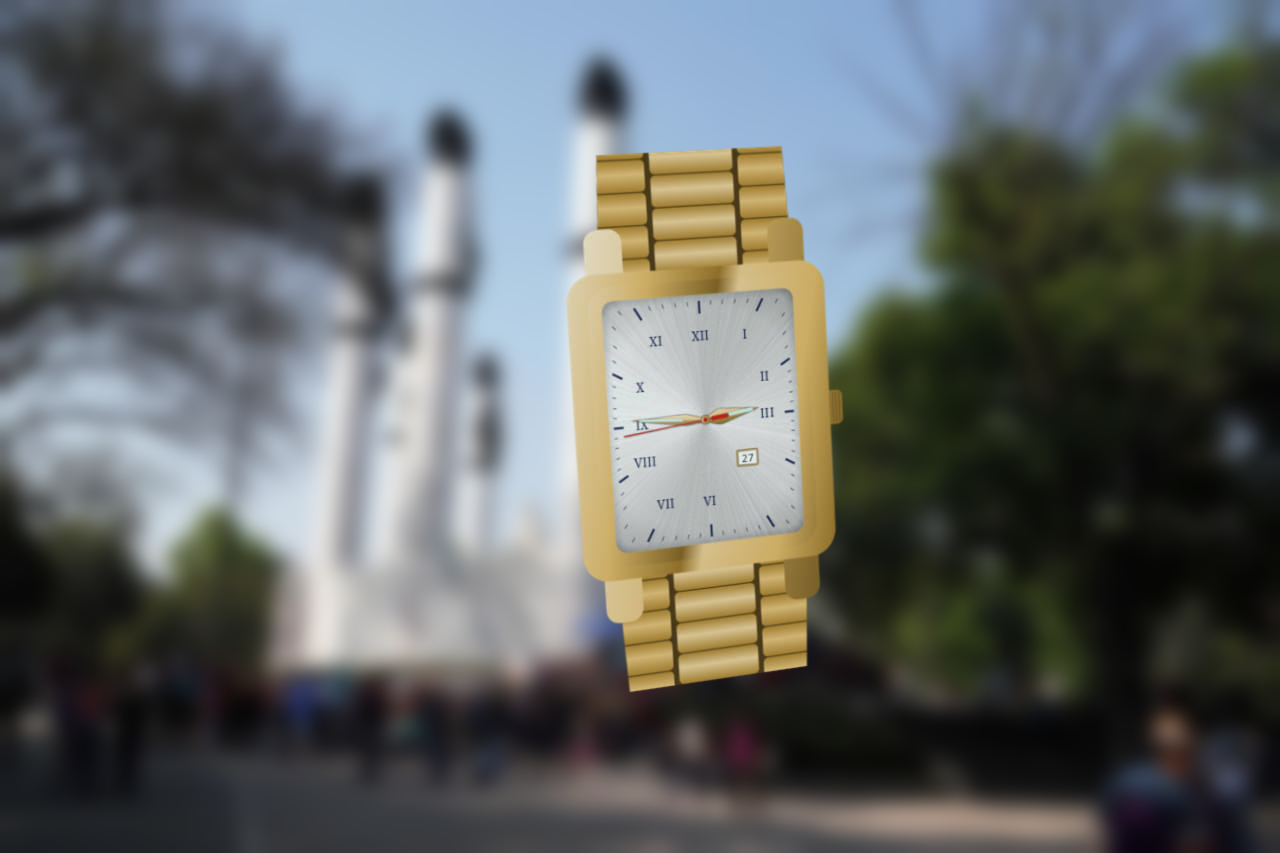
2:45:44
